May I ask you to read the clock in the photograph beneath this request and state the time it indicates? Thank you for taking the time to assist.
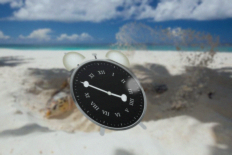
3:50
